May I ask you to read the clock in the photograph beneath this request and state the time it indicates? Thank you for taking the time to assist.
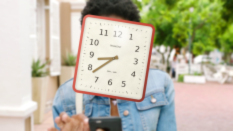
8:38
